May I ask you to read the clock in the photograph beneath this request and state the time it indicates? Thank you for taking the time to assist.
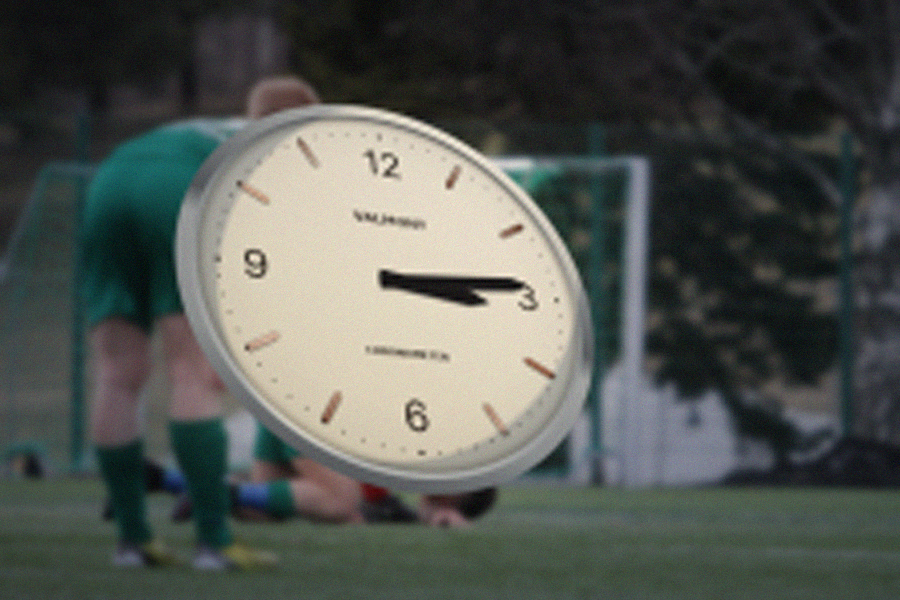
3:14
